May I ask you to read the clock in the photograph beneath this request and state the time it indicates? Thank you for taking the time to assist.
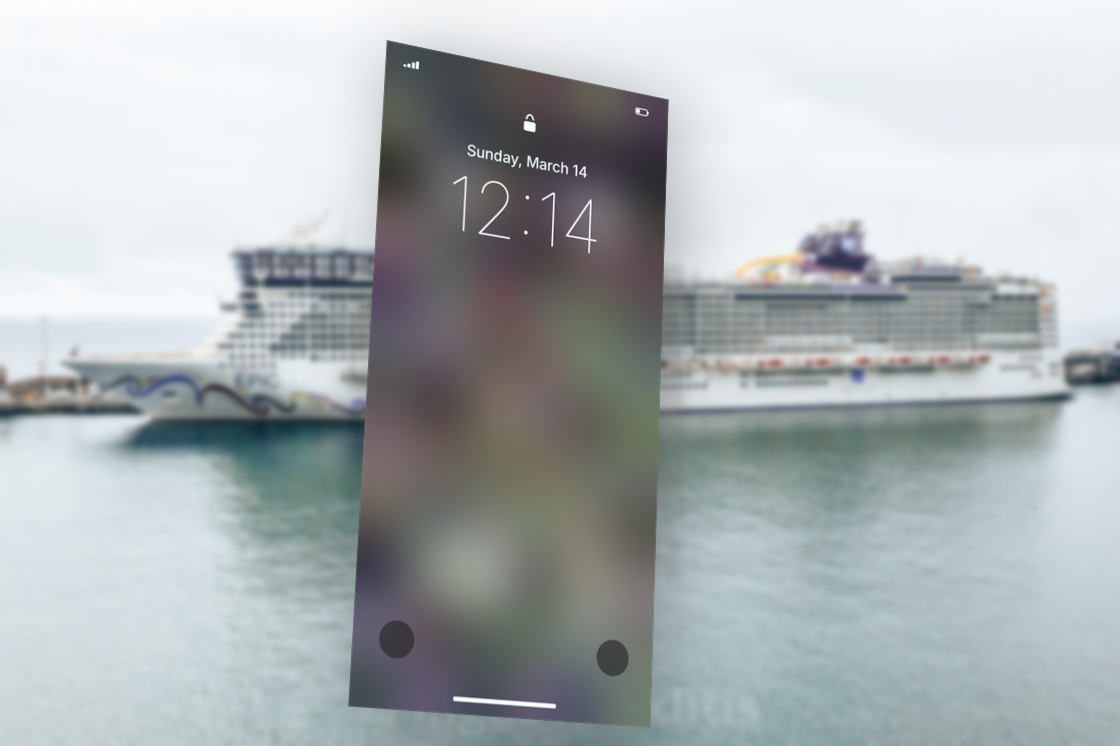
12:14
